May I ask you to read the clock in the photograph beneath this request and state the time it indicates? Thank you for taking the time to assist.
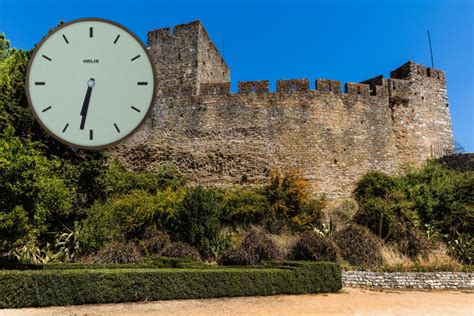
6:32
